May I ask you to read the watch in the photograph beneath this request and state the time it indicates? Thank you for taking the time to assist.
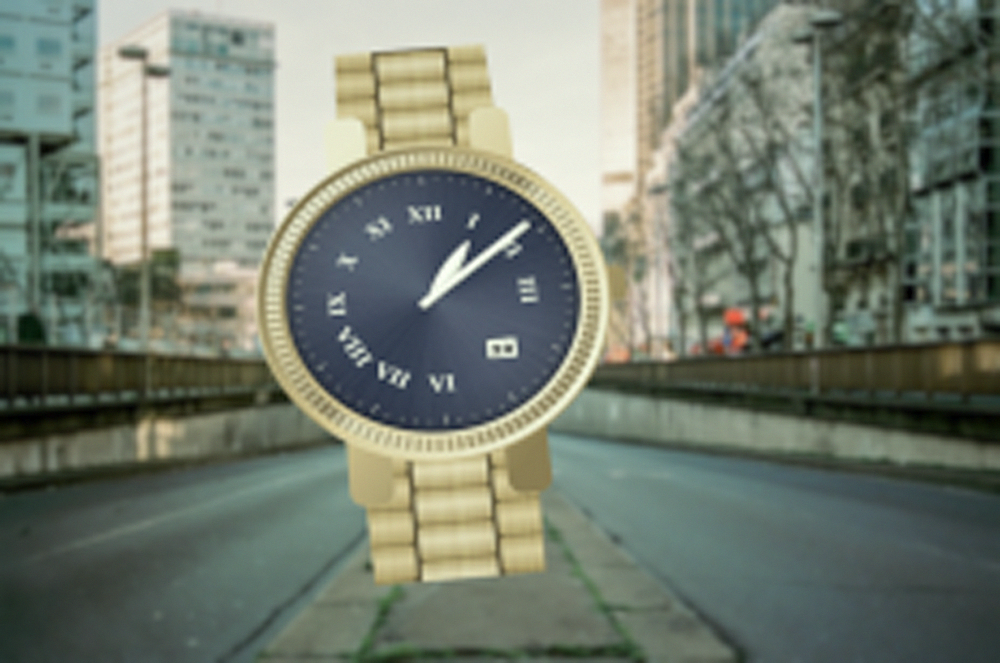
1:09
